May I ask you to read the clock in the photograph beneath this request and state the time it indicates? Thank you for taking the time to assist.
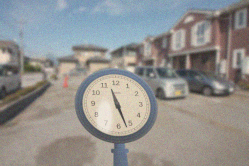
11:27
